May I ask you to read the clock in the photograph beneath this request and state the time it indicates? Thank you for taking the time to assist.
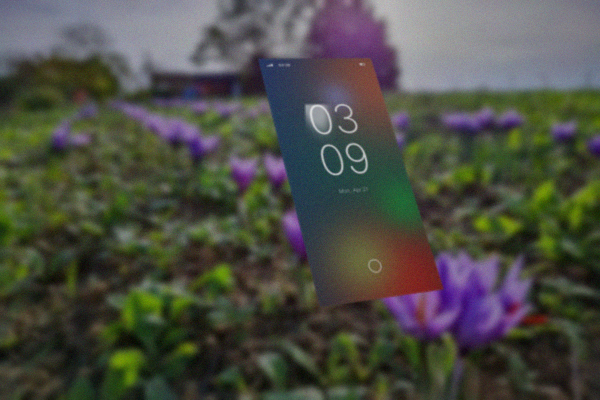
3:09
